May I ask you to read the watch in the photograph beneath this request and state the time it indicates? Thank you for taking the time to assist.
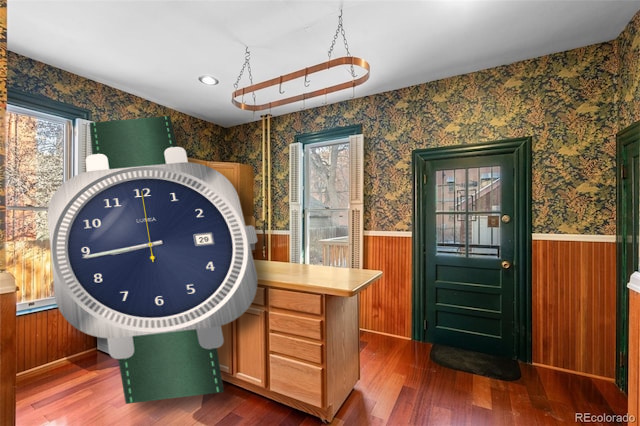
8:44:00
